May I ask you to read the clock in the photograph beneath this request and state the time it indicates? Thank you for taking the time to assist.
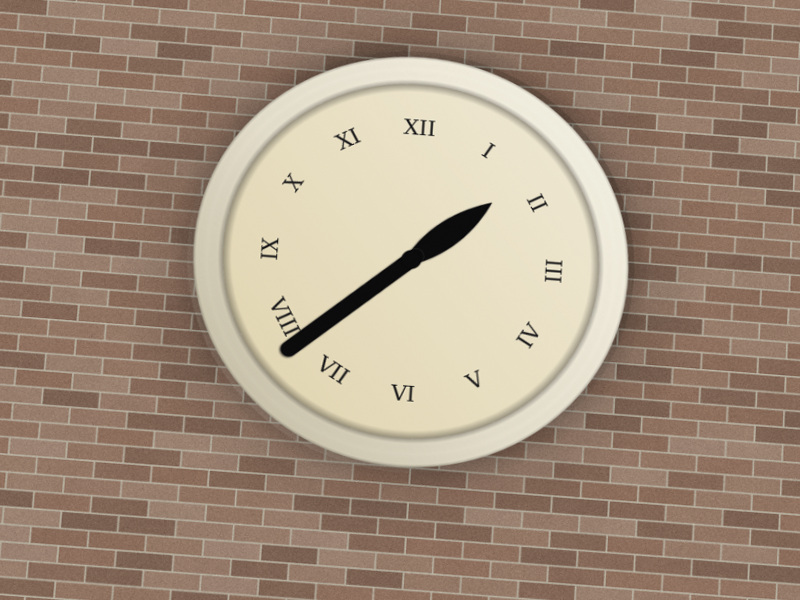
1:38
